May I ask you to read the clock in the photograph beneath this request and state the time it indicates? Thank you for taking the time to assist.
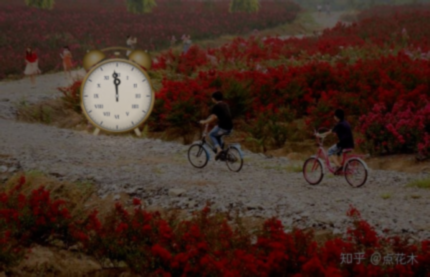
11:59
